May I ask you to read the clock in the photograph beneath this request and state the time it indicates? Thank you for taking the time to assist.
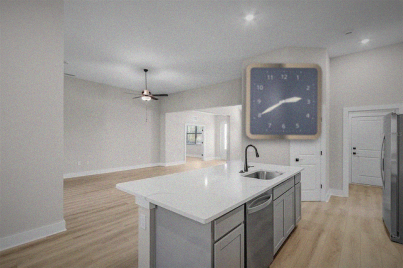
2:40
